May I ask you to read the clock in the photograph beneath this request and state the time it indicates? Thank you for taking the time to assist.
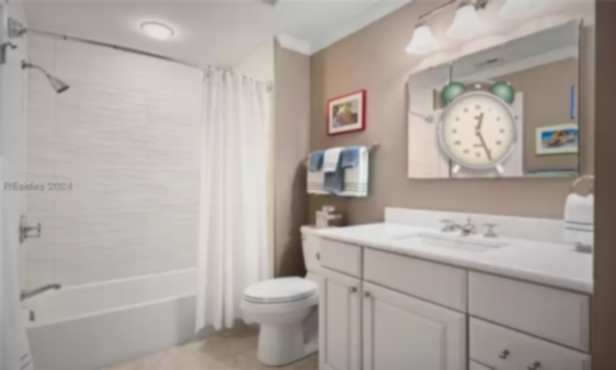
12:26
